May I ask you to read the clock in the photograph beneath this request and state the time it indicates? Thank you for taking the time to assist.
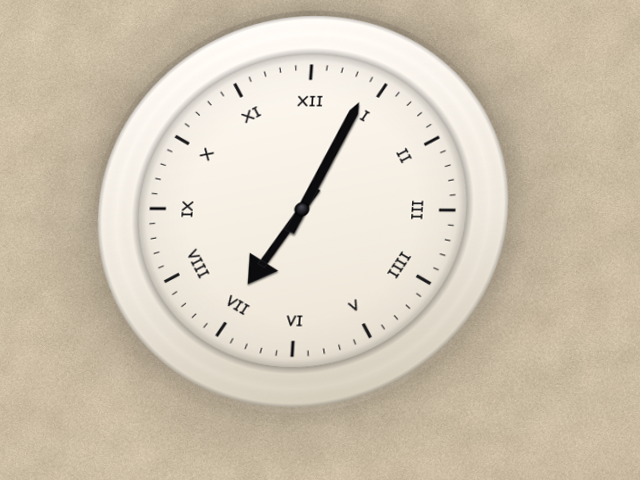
7:04
